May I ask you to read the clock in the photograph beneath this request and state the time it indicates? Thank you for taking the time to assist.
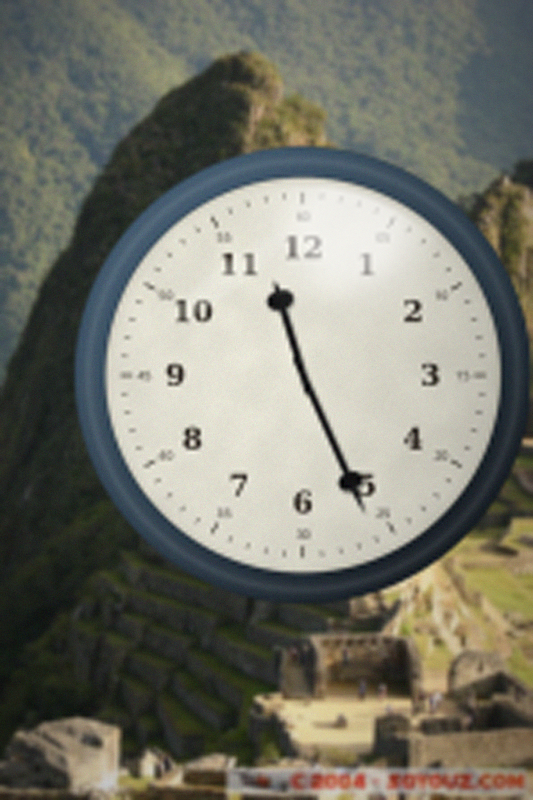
11:26
